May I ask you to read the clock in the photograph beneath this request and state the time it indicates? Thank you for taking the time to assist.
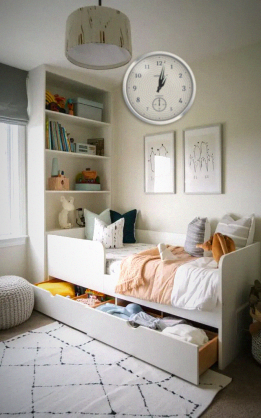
1:02
